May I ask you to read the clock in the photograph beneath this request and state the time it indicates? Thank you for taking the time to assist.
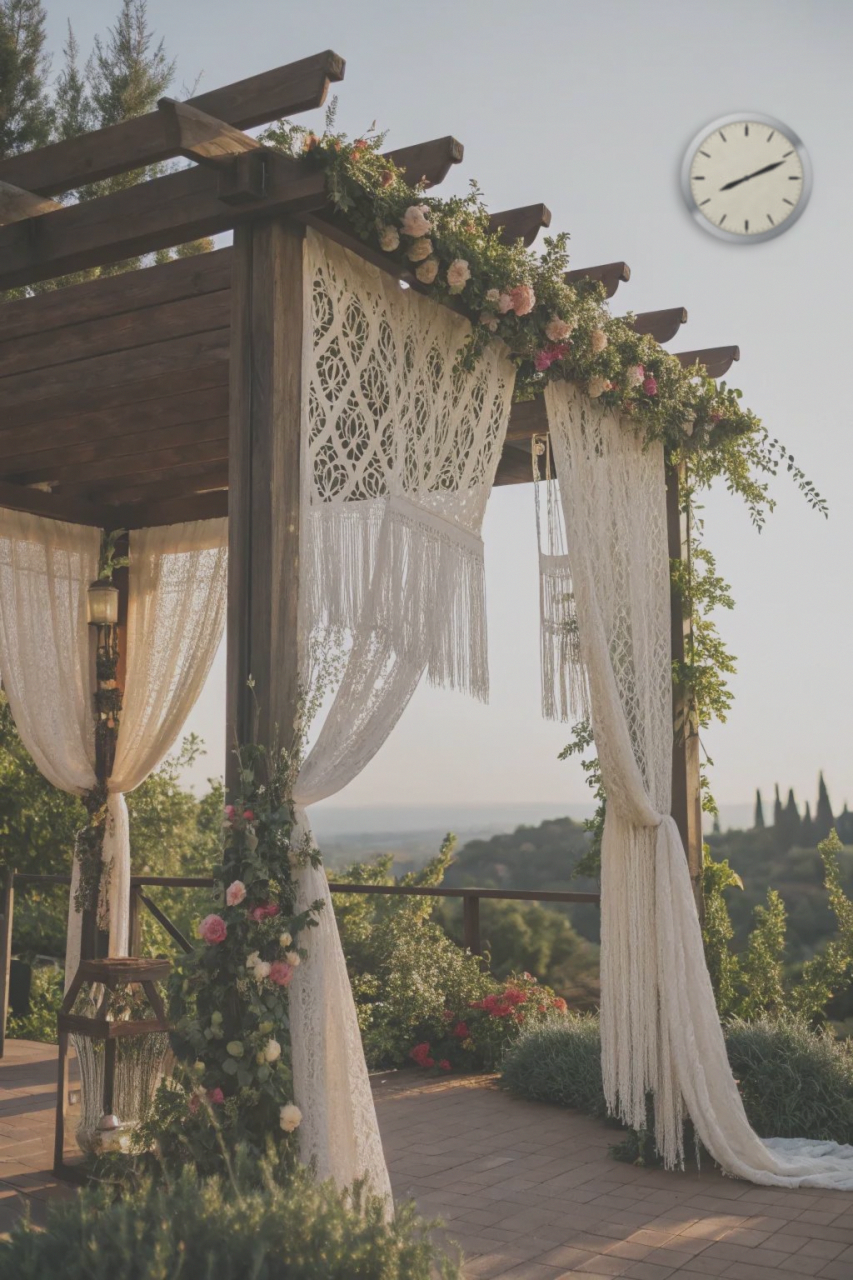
8:11
